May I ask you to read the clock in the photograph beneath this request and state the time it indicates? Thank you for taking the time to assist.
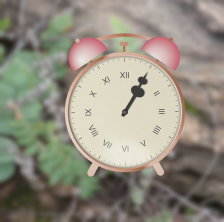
1:05
